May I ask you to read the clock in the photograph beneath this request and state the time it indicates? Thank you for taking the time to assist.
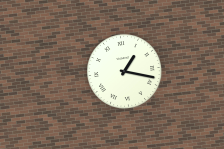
1:18
